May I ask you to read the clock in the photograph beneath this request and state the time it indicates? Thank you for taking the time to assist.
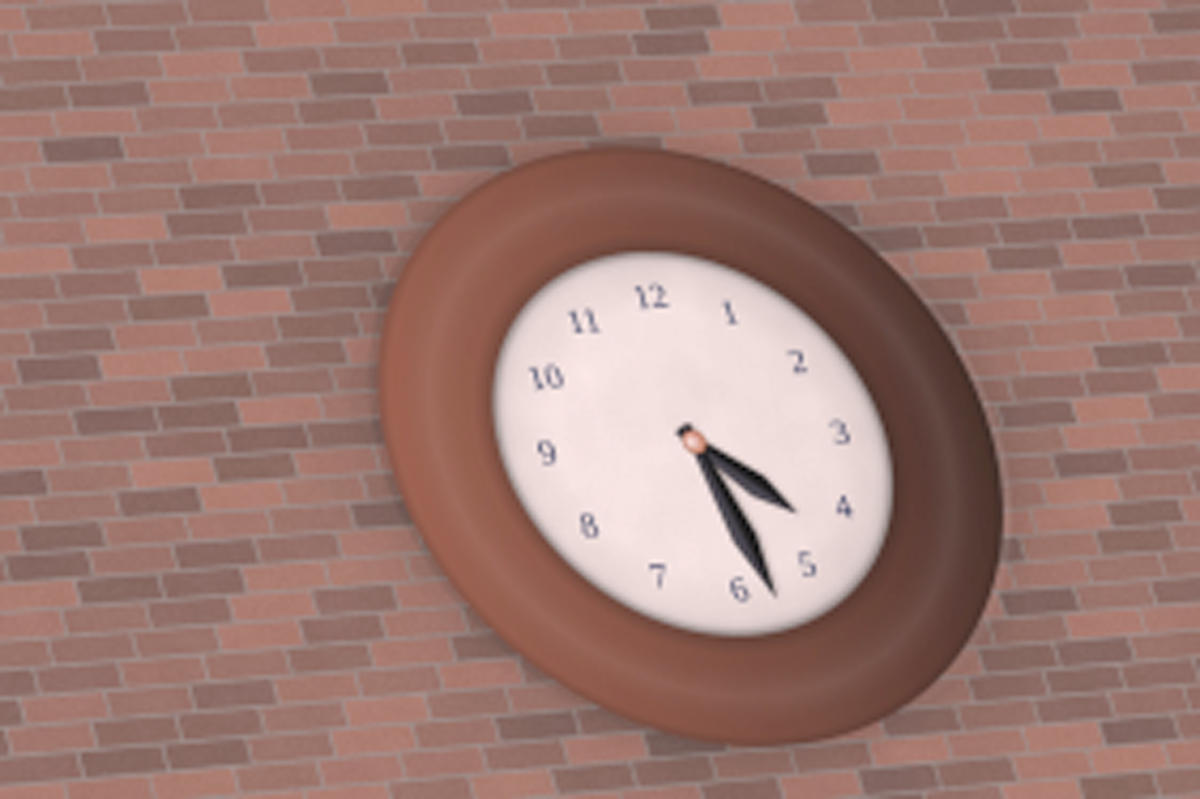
4:28
